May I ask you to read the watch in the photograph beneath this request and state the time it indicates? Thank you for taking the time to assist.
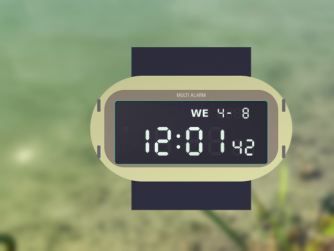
12:01:42
